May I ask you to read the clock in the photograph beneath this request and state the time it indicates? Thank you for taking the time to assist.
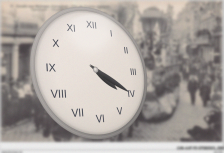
4:20
